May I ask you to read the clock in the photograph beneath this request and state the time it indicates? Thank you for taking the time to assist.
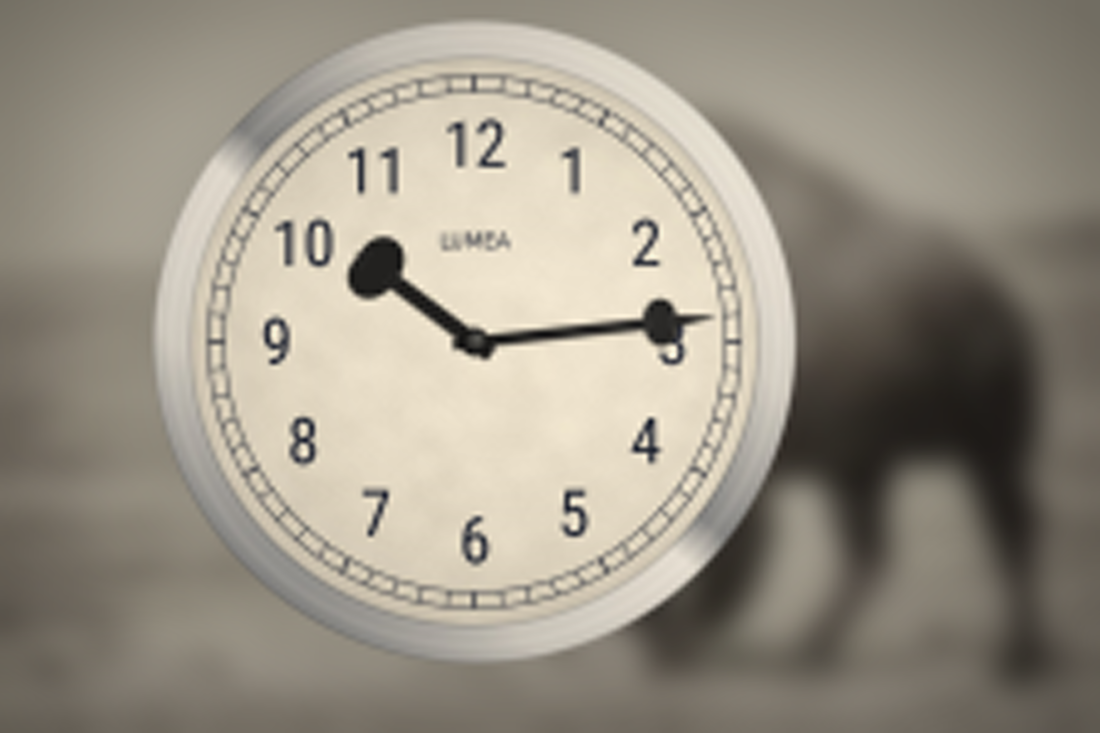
10:14
